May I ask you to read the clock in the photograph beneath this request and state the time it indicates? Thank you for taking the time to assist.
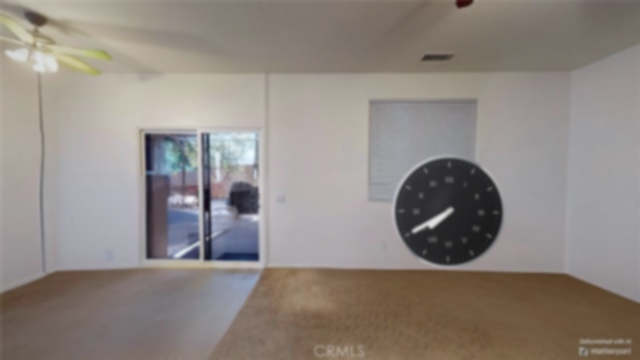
7:40
